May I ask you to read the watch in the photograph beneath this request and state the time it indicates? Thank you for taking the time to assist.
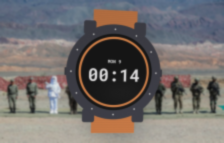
0:14
